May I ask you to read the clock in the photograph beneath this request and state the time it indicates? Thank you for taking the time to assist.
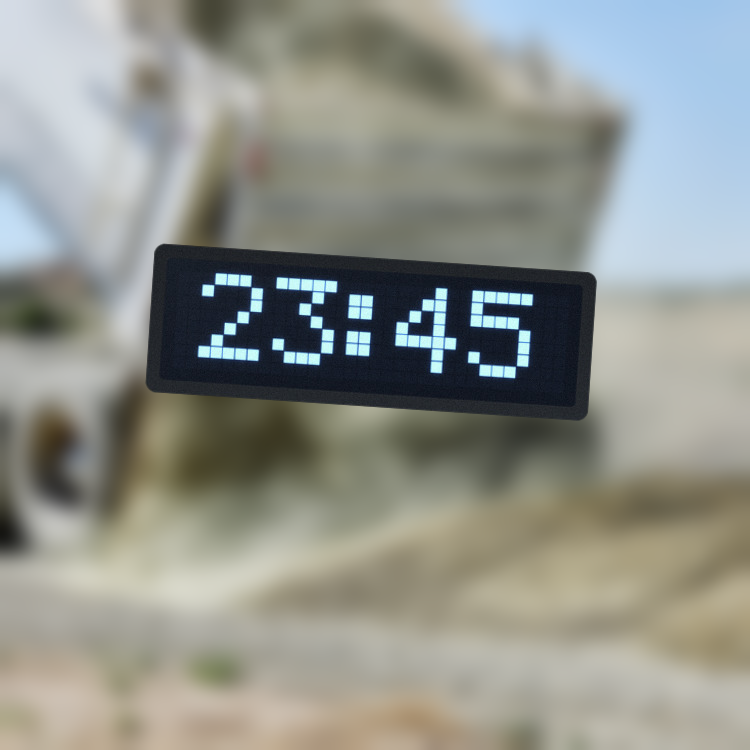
23:45
